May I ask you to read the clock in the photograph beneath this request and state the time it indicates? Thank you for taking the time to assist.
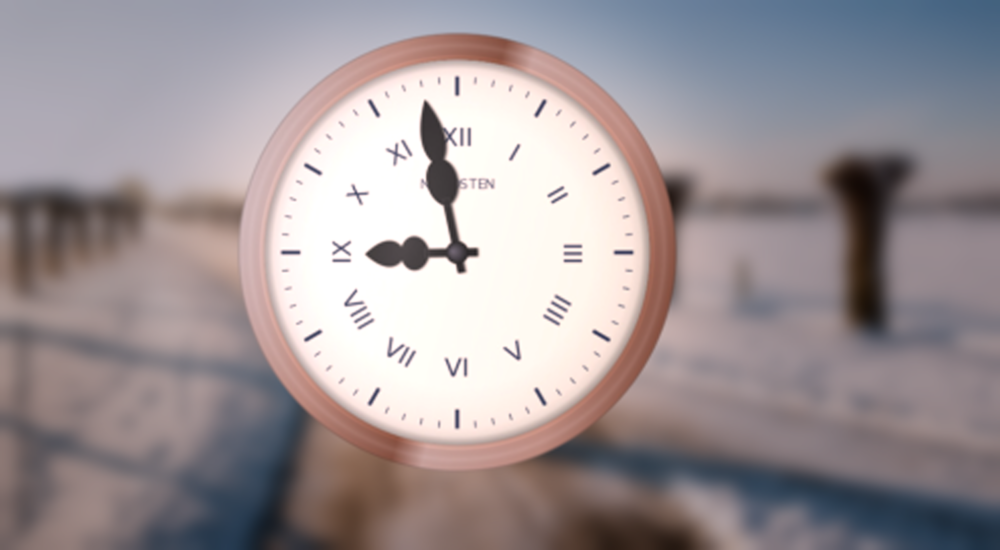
8:58
